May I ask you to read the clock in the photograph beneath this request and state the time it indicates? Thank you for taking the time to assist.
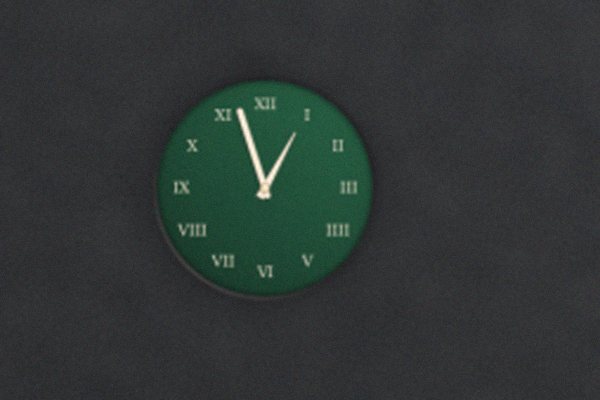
12:57
